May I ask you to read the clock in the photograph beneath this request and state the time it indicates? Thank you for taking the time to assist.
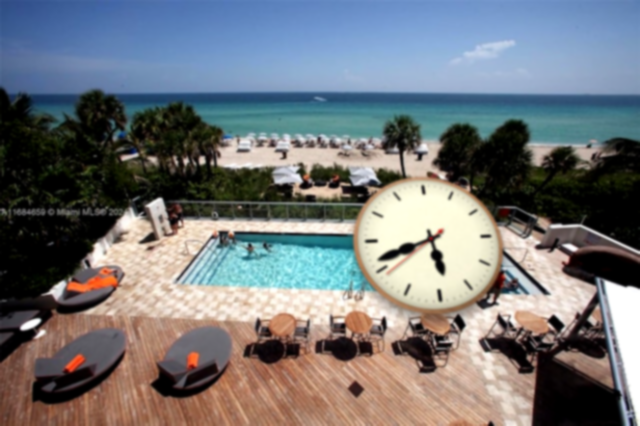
5:41:39
